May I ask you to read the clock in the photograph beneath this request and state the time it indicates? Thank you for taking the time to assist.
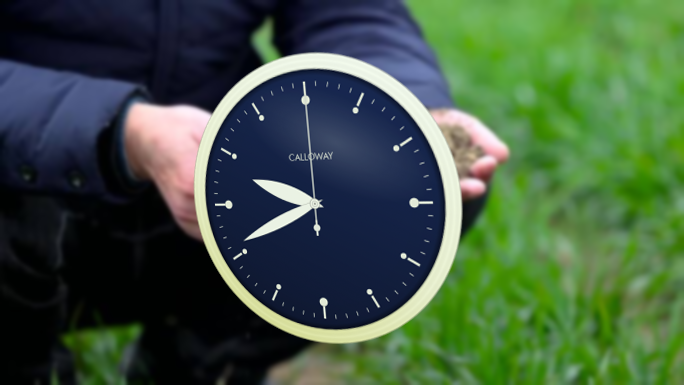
9:41:00
